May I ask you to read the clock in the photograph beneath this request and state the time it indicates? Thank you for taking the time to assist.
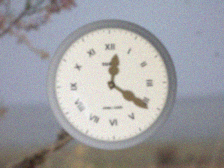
12:21
